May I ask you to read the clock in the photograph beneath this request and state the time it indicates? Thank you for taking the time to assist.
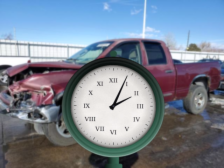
2:04
